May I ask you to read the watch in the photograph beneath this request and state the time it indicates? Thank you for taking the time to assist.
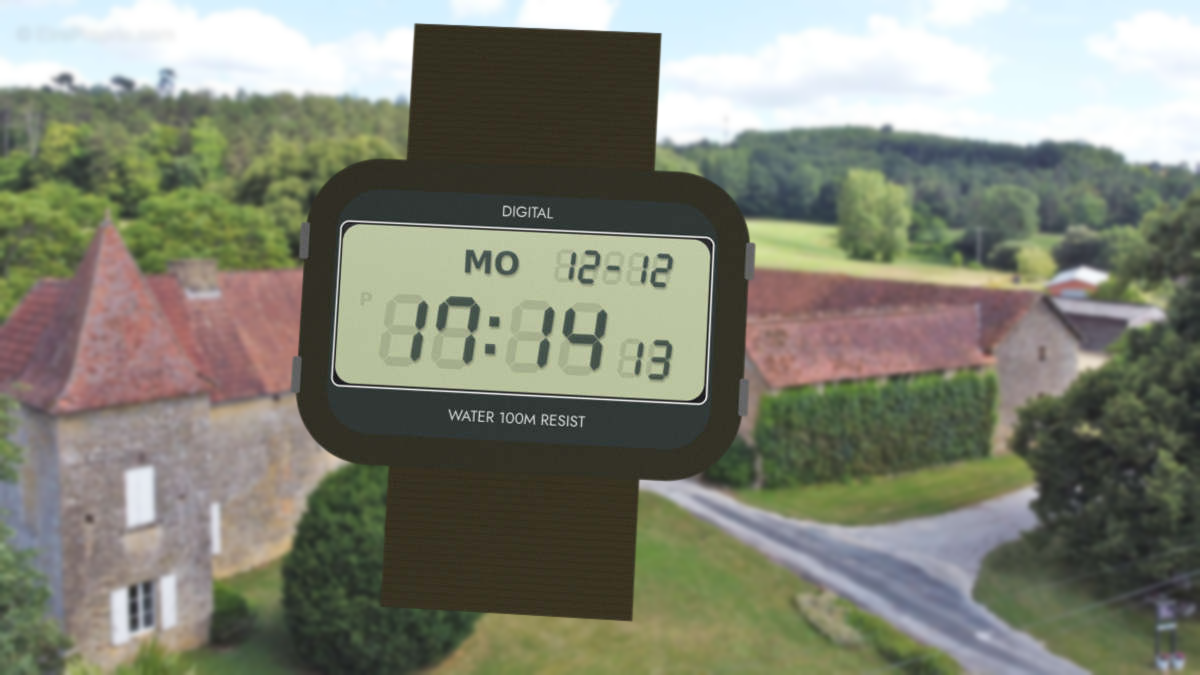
17:14:13
